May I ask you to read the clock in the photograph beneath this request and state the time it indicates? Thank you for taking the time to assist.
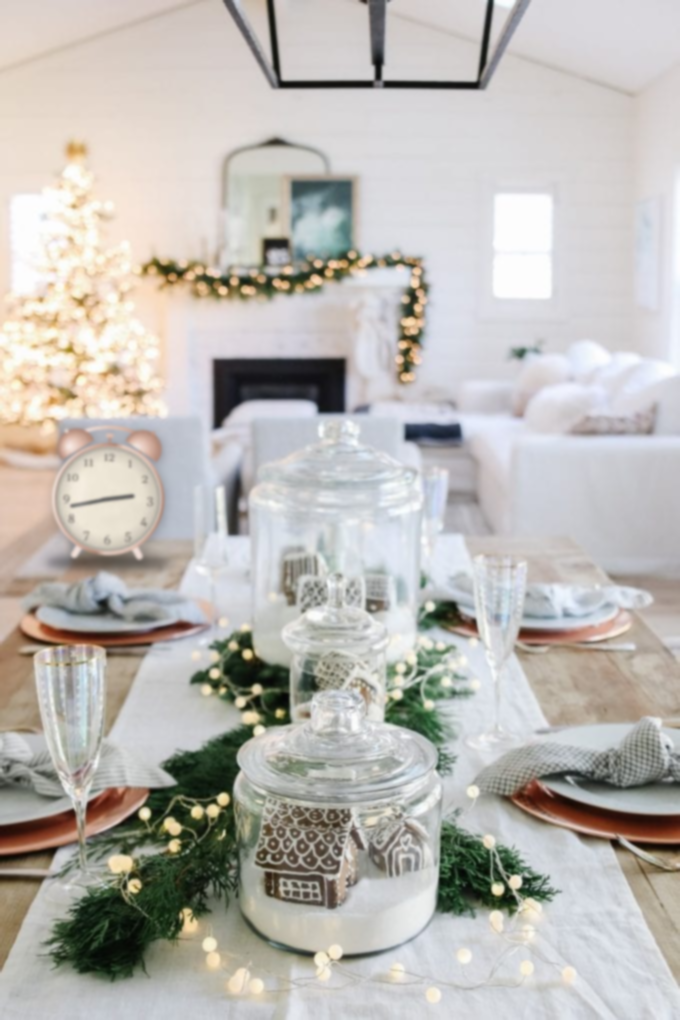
2:43
